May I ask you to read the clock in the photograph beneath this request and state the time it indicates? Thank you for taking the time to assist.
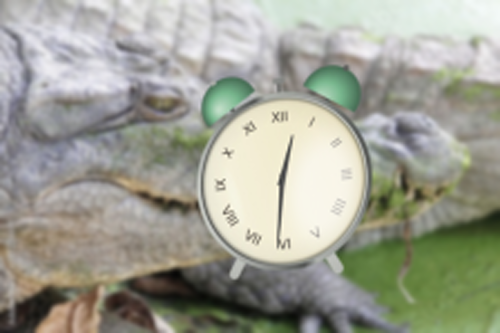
12:31
